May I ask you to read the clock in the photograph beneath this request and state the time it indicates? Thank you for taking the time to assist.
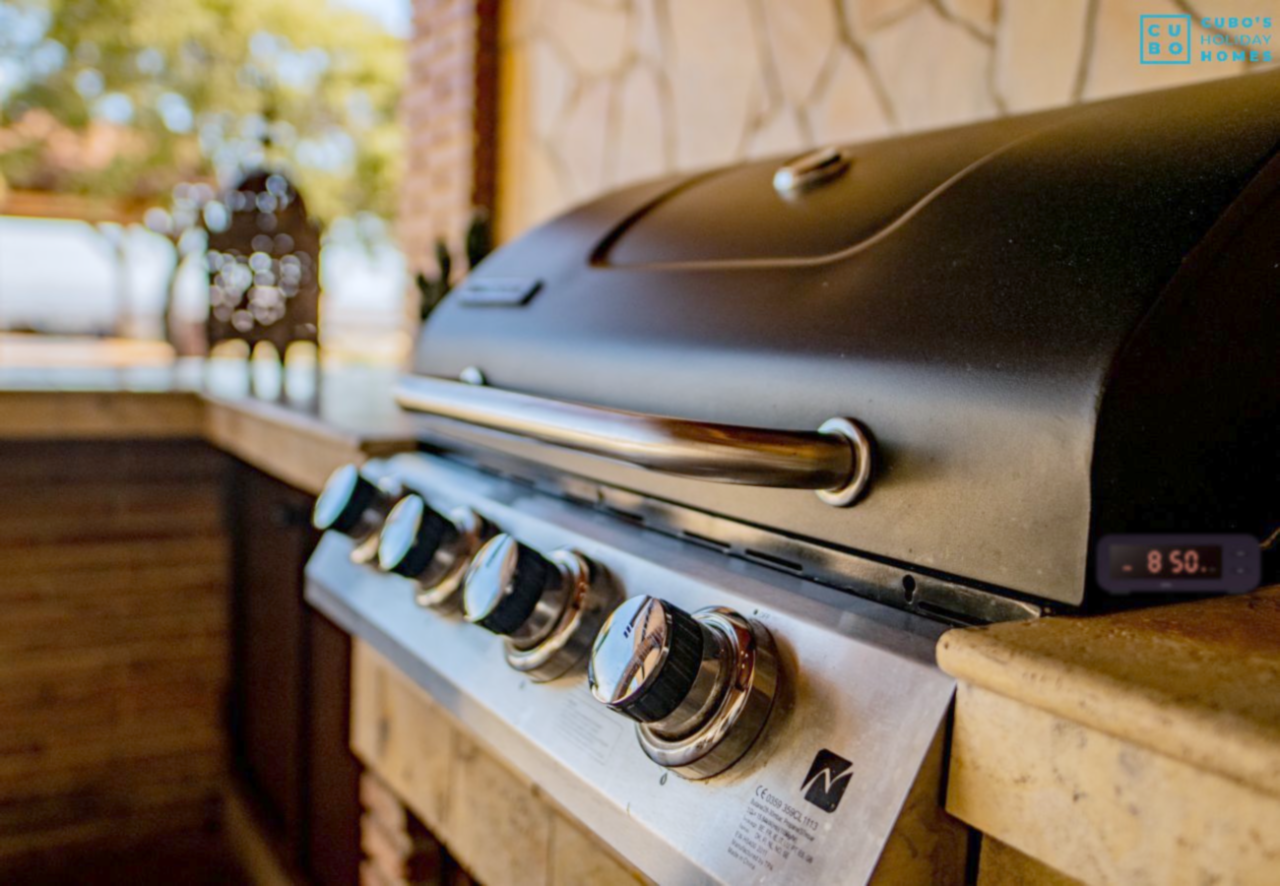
8:50
